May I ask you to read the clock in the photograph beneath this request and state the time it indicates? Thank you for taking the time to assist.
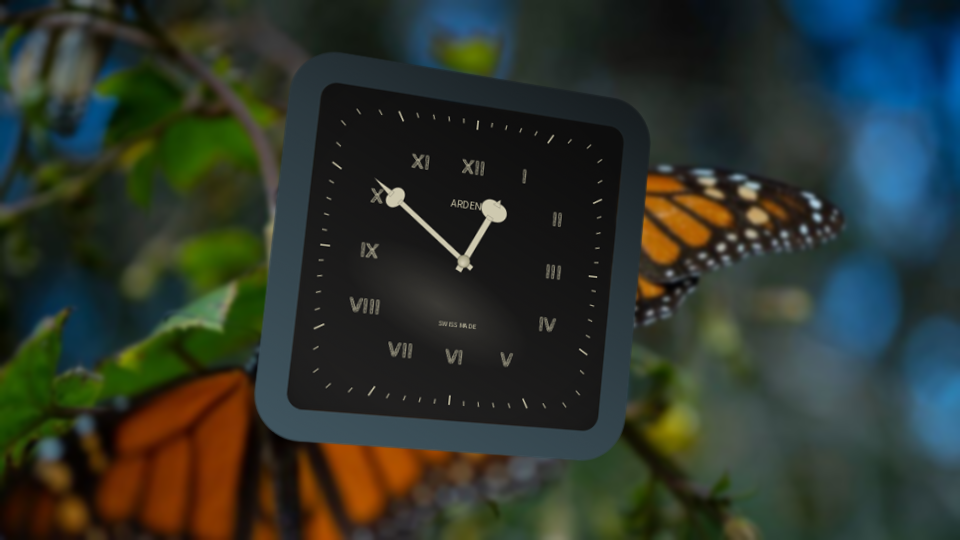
12:51
